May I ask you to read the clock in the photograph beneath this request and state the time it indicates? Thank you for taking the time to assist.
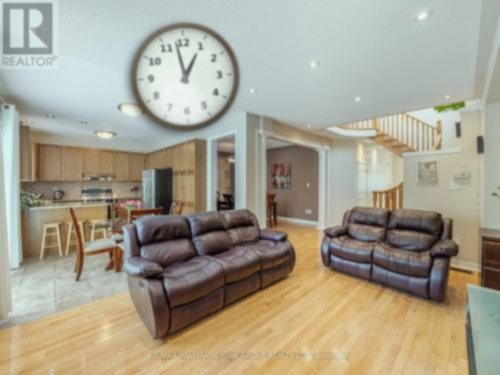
12:58
